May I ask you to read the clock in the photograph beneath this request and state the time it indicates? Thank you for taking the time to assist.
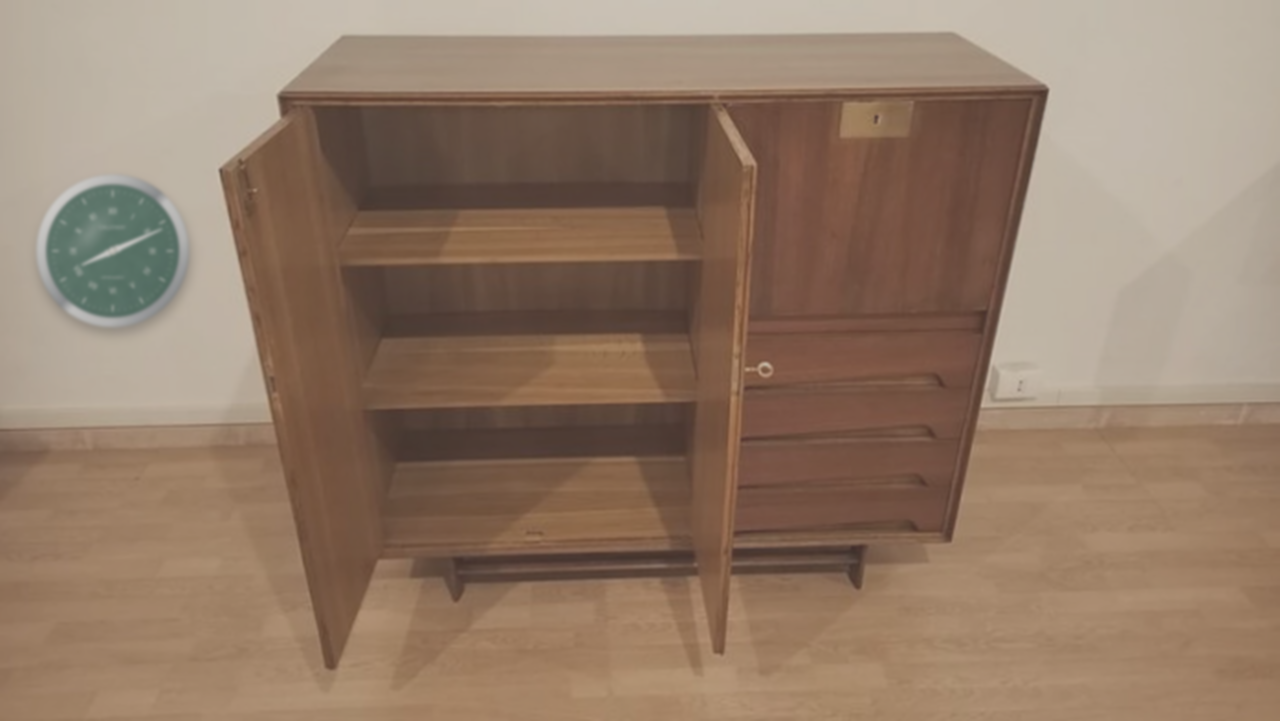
8:11
